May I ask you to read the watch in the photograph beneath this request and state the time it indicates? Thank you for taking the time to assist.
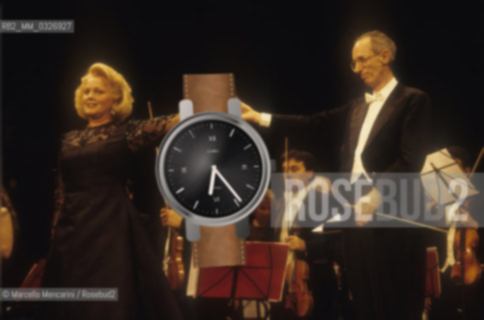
6:24
